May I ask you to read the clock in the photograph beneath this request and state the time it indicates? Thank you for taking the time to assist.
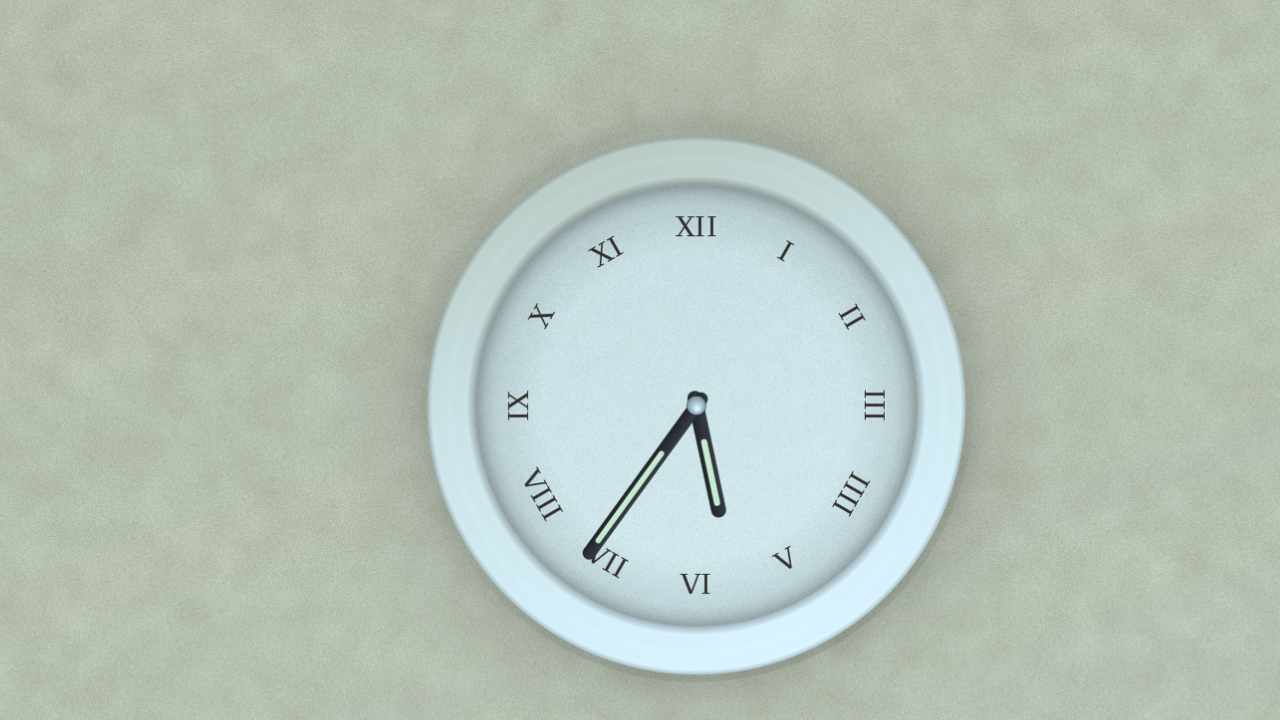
5:36
